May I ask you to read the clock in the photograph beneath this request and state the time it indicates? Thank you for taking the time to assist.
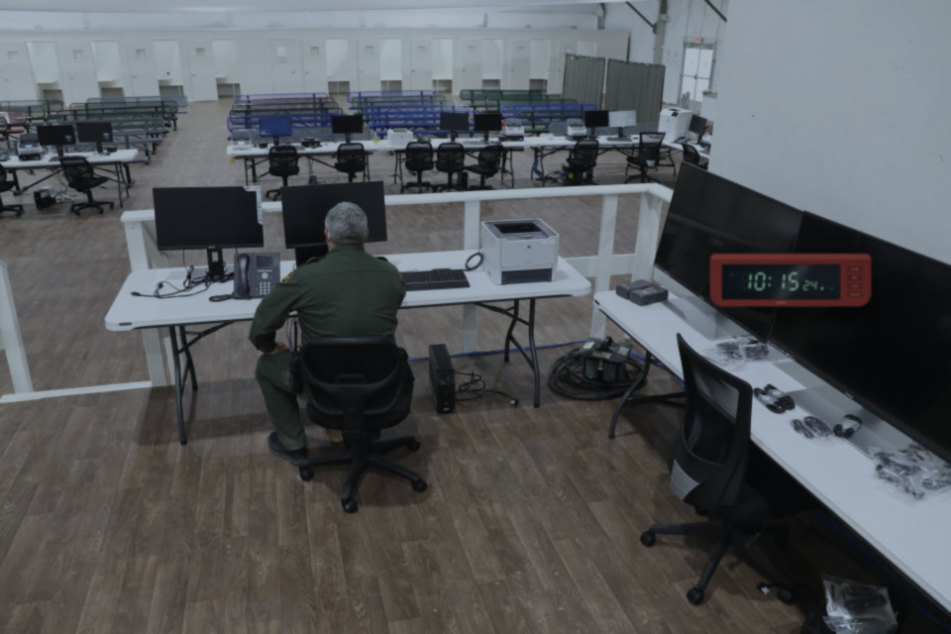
10:15
